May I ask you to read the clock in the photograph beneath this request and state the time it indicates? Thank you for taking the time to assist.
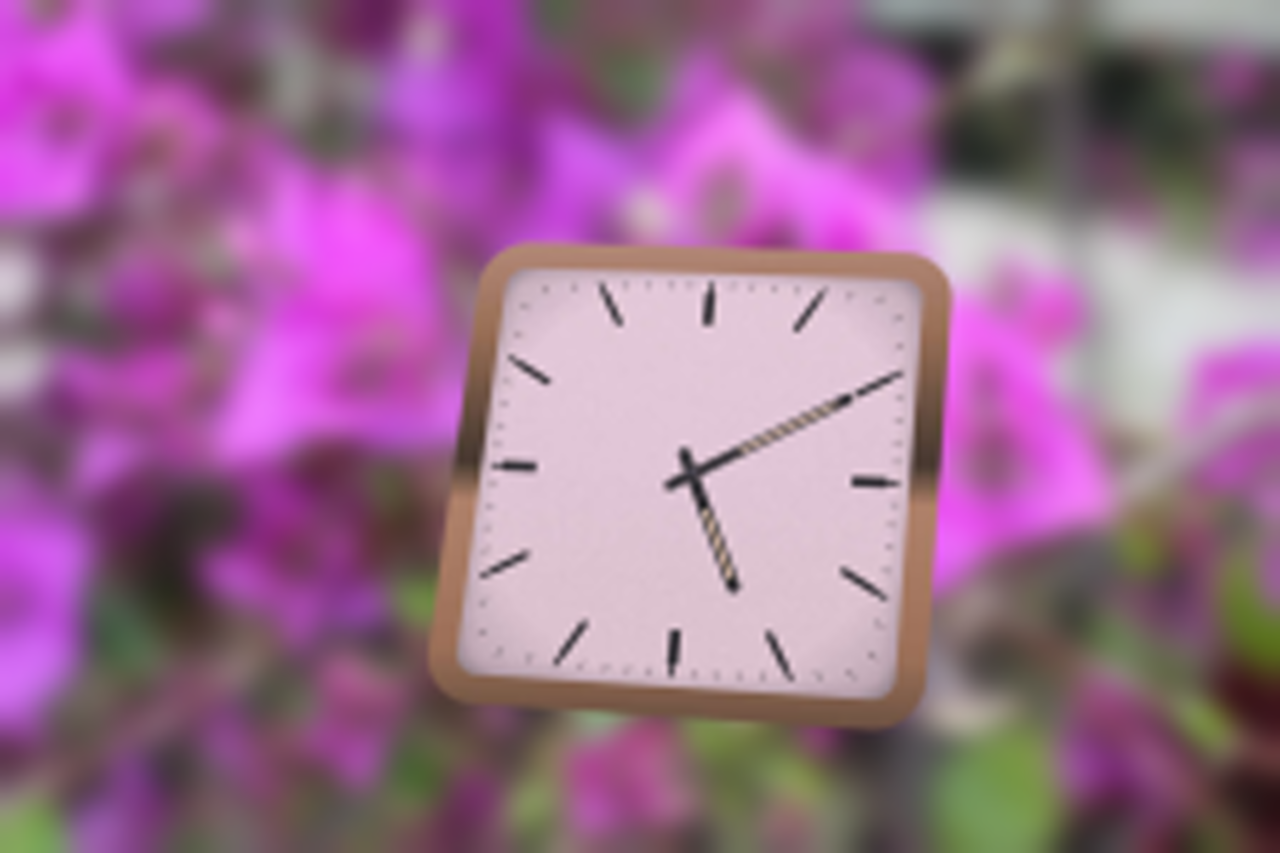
5:10
